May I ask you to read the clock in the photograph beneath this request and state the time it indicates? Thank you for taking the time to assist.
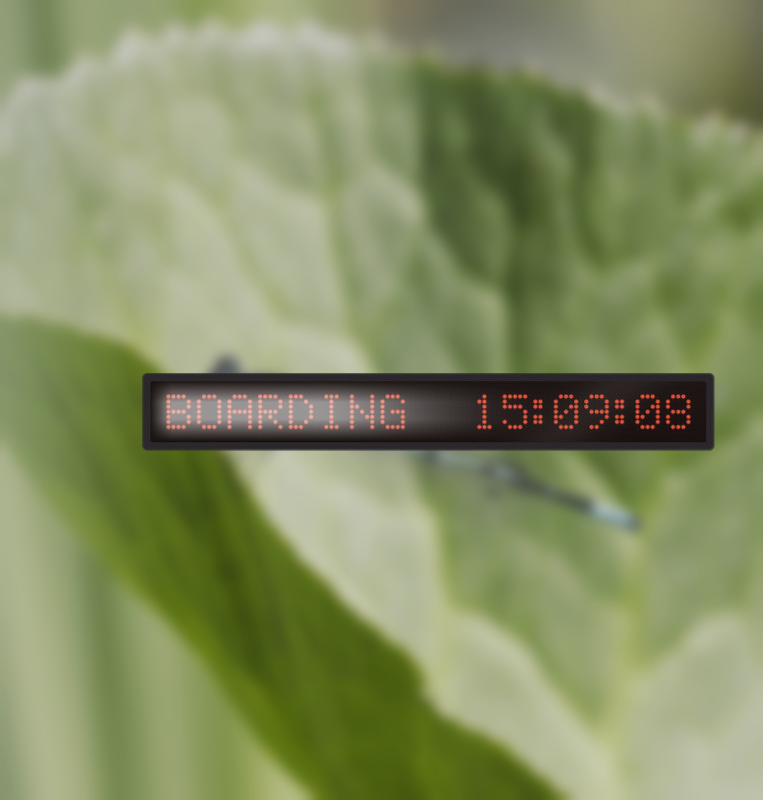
15:09:08
